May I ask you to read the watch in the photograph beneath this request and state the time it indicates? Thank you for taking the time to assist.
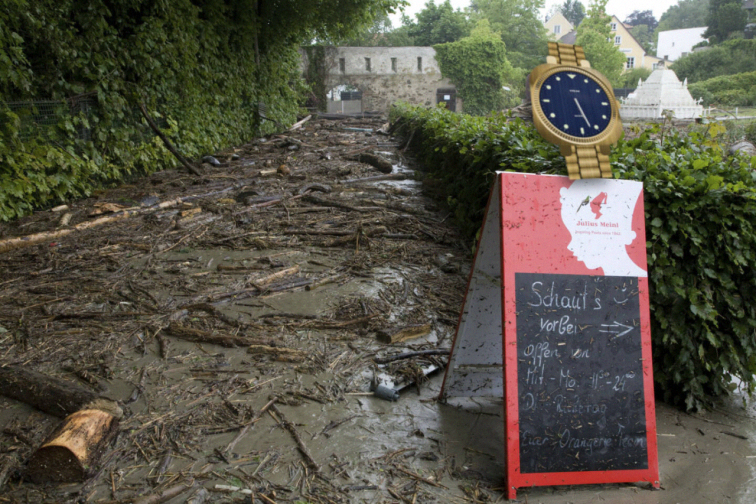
5:27
